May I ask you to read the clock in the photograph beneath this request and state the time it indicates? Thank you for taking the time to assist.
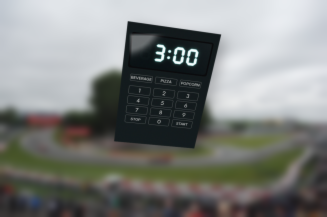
3:00
